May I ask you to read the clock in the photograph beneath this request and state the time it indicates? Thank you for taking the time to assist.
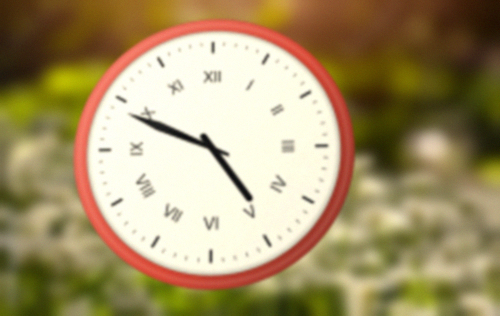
4:49
